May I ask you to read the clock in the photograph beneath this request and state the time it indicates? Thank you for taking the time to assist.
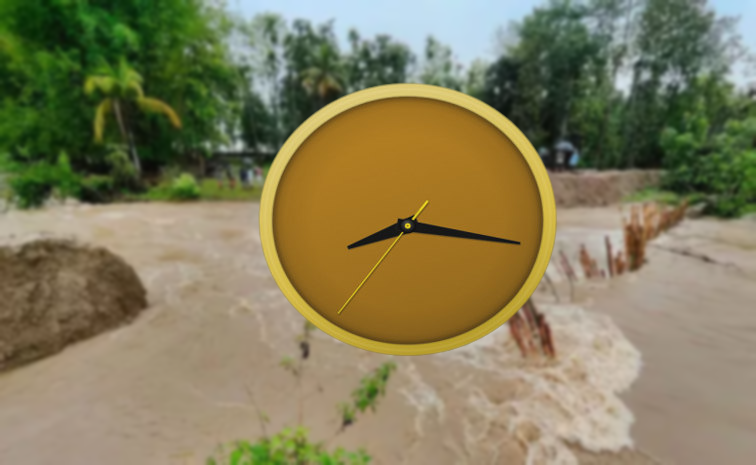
8:16:36
